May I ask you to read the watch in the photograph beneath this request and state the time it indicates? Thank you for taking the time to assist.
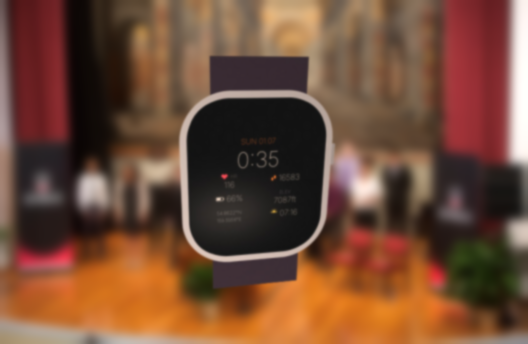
0:35
